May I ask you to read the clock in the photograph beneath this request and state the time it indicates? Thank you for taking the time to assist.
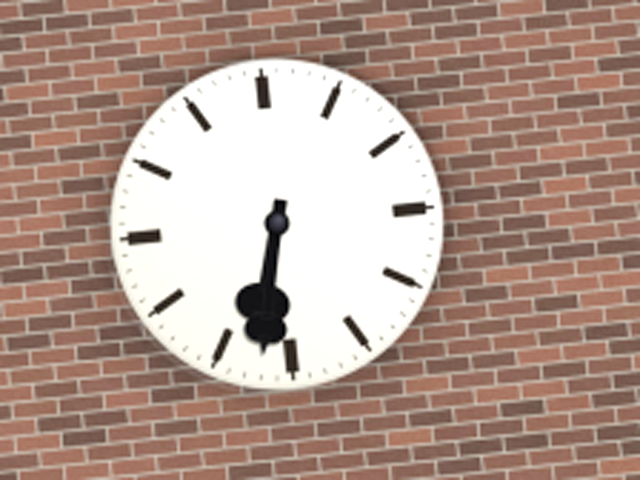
6:32
